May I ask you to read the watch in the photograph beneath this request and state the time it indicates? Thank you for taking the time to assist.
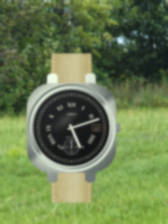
5:12
